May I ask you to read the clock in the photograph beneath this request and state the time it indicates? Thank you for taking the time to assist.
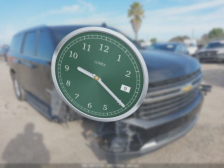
9:20
